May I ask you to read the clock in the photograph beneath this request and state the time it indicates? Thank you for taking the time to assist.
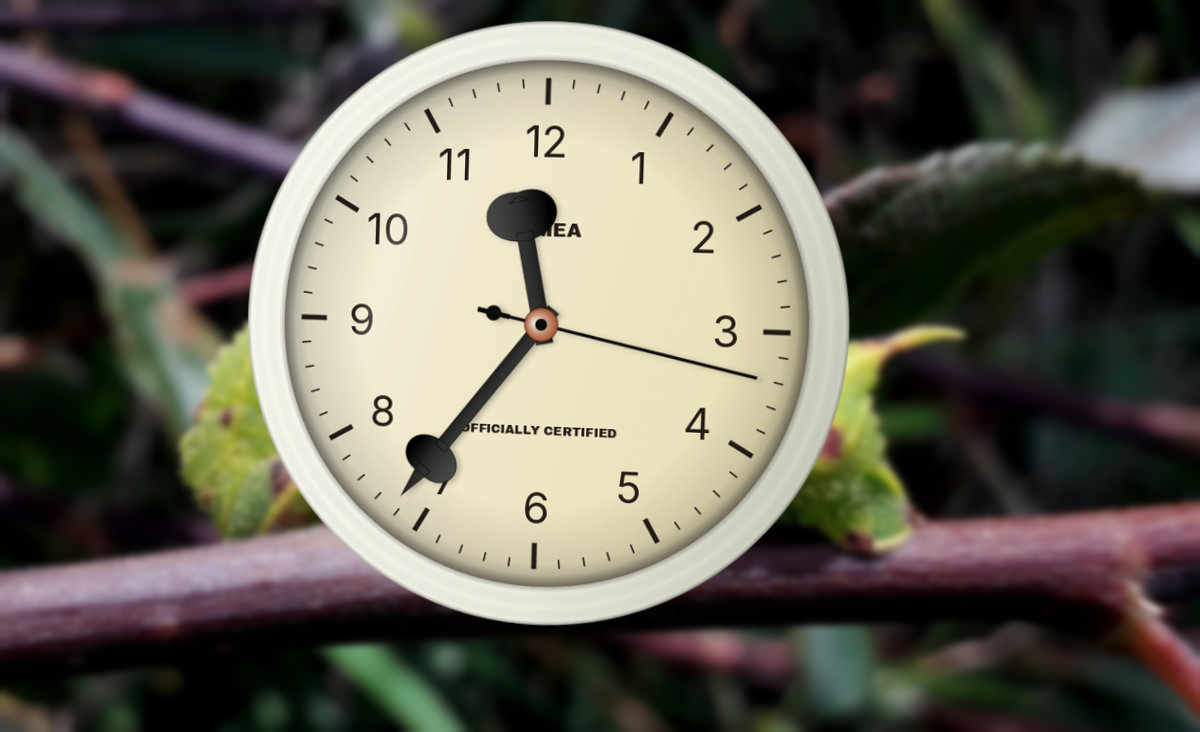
11:36:17
